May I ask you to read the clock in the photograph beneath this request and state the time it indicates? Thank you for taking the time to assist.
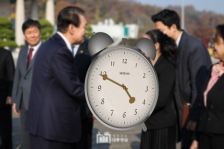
4:49
